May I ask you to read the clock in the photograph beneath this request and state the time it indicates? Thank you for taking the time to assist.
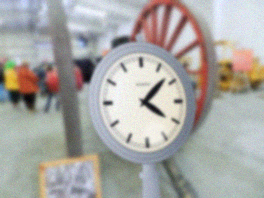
4:08
